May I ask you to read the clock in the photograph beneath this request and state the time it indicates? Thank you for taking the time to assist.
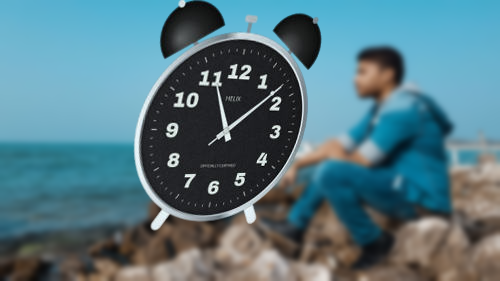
11:08:08
